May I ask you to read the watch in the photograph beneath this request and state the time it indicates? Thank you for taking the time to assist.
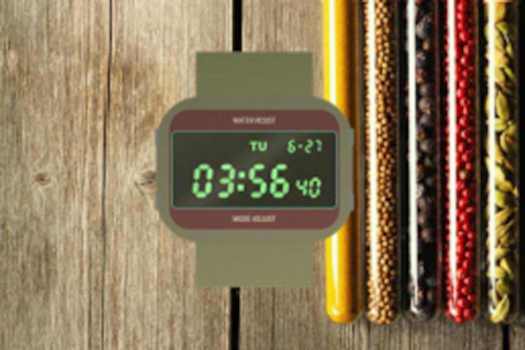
3:56:40
